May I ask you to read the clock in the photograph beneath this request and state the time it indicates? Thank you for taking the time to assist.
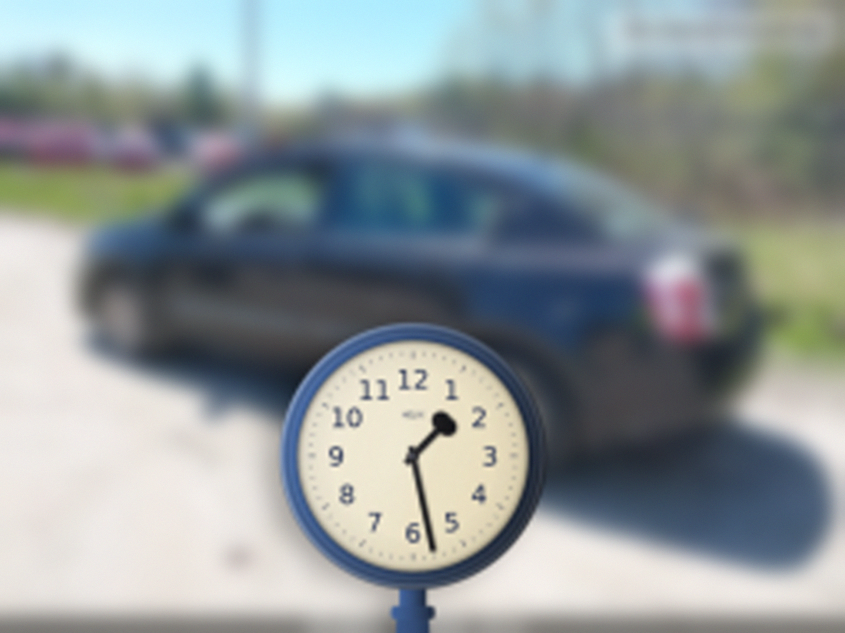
1:28
